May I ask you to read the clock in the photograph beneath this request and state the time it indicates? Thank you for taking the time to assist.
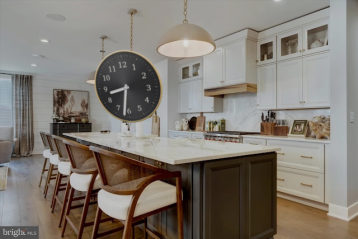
8:32
